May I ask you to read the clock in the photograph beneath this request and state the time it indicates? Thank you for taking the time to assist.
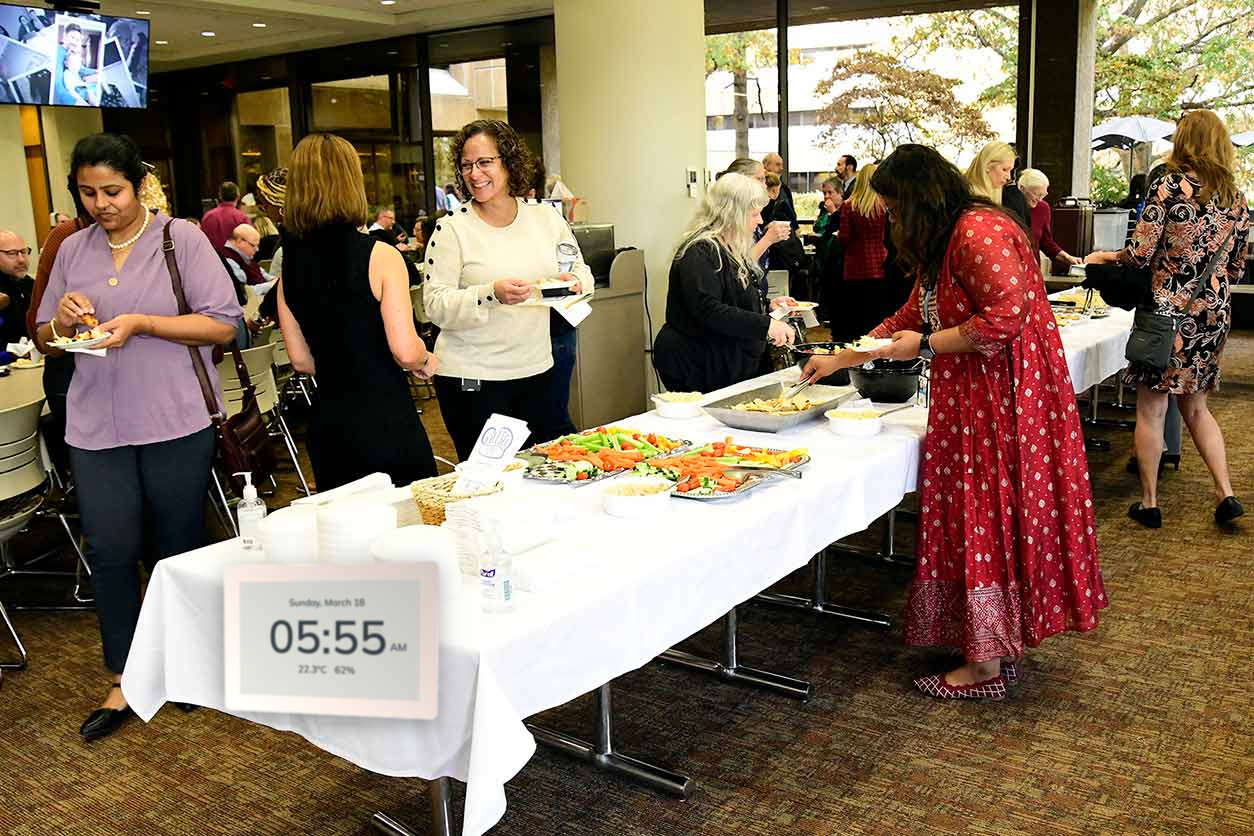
5:55
